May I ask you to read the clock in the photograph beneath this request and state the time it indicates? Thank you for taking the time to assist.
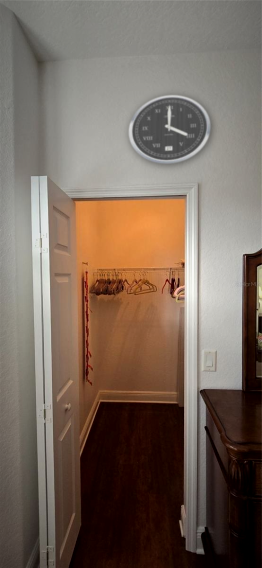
4:00
